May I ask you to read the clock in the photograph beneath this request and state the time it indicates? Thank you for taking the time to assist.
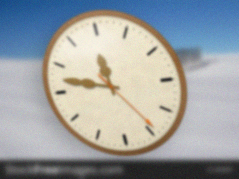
11:47:24
